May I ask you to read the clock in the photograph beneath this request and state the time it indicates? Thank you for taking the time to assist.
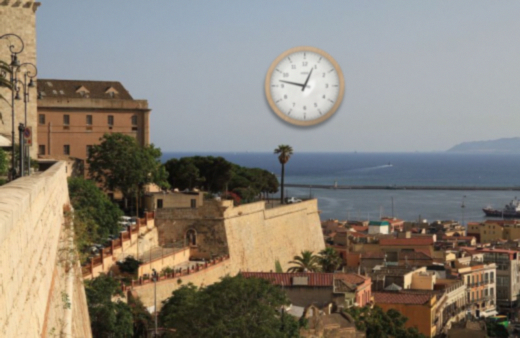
12:47
